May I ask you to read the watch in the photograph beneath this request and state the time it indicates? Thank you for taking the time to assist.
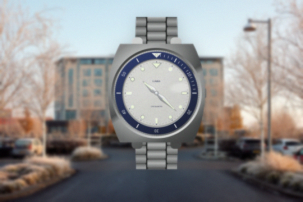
10:22
